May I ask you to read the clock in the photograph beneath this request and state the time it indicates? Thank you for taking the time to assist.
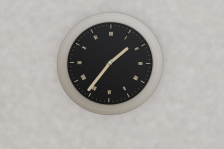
1:36
